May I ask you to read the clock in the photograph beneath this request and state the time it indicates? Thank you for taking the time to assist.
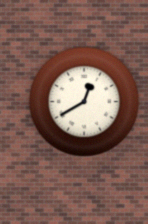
12:40
